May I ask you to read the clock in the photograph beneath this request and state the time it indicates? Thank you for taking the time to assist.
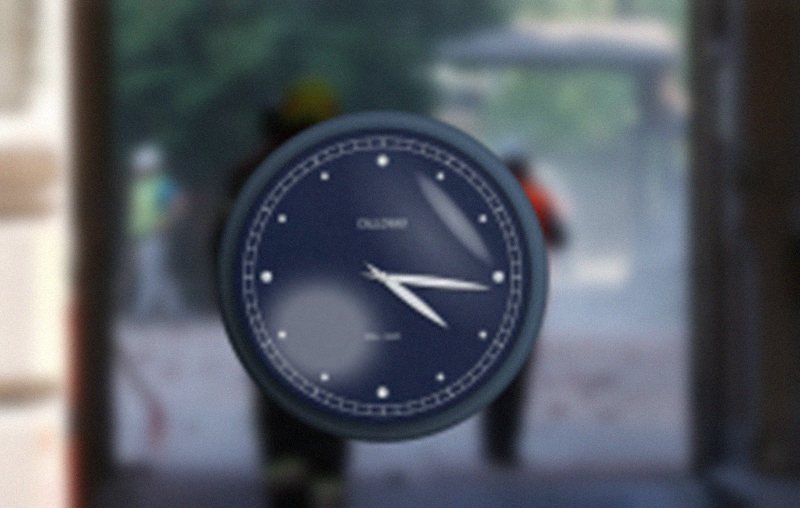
4:16
